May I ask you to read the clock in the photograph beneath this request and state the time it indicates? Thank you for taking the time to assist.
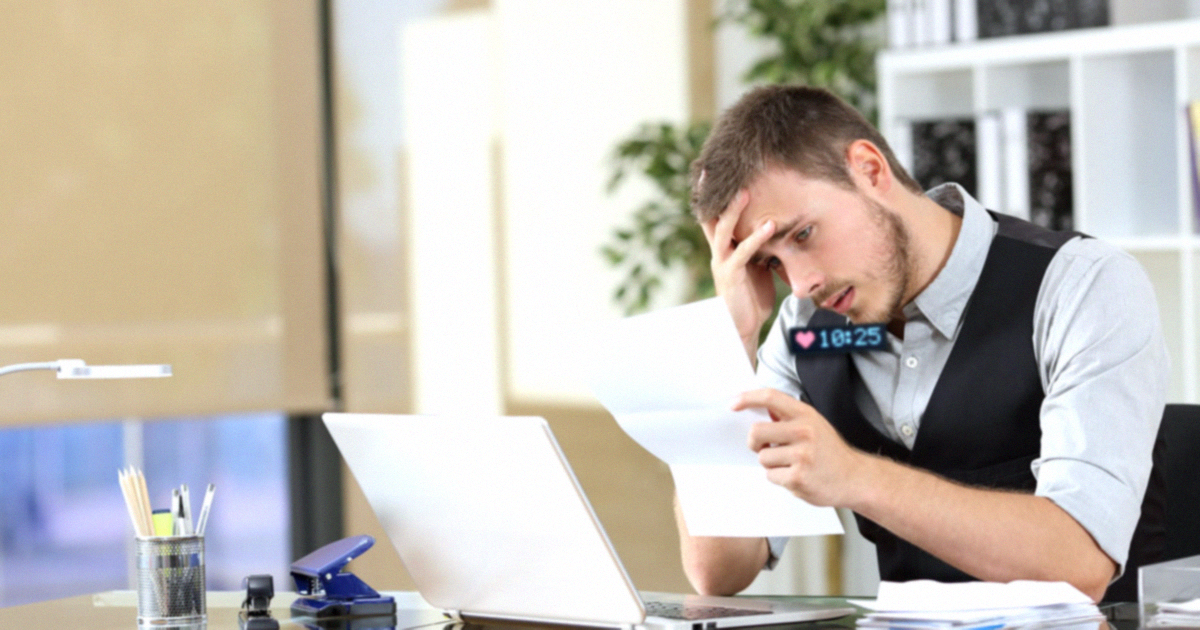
10:25
